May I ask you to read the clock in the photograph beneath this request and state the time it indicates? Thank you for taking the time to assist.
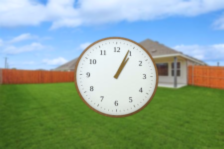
1:04
